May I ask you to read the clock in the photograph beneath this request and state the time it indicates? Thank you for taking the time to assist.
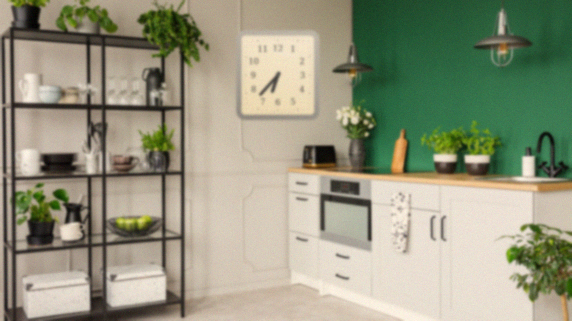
6:37
